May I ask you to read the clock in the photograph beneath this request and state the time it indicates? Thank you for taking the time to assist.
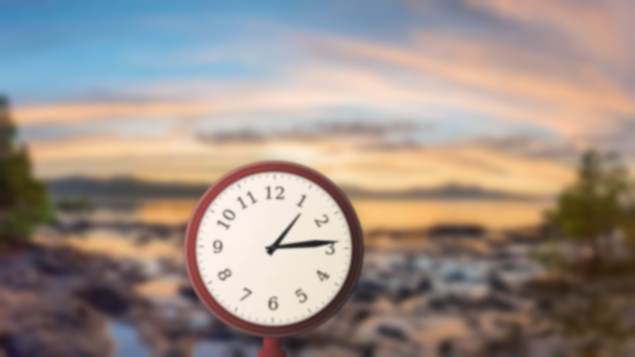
1:14
